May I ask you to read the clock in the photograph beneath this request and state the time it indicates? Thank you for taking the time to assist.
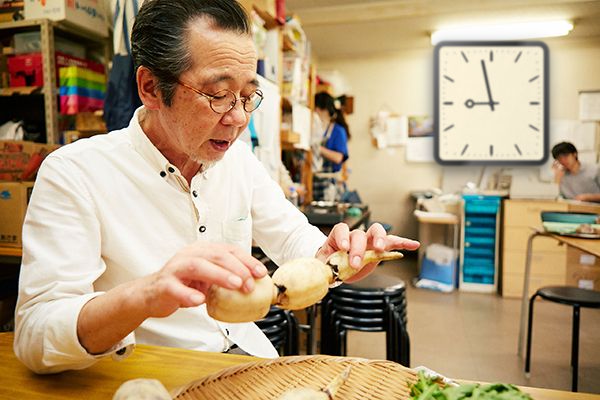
8:58
